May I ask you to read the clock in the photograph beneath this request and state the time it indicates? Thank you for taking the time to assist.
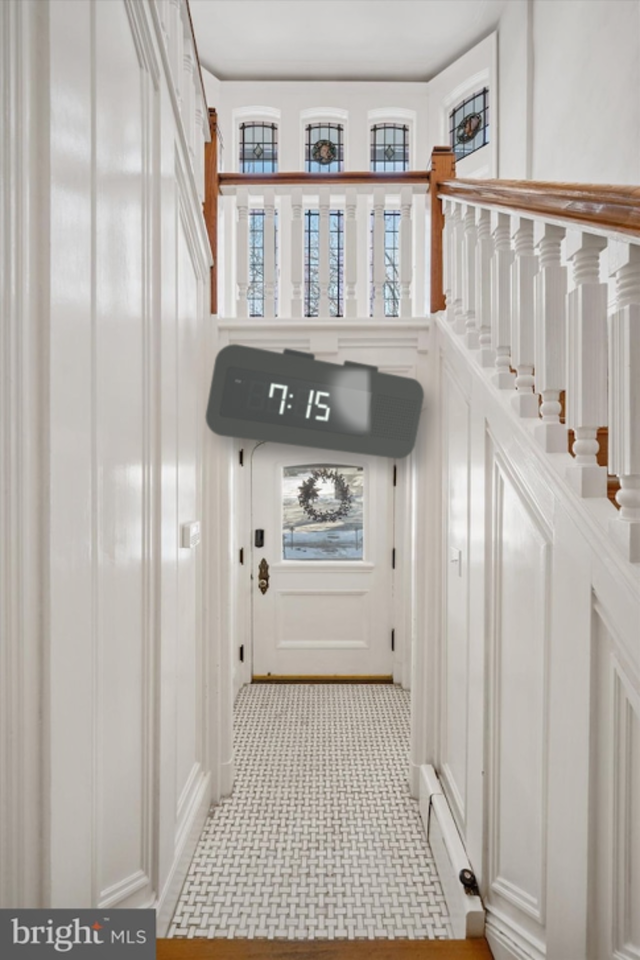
7:15
